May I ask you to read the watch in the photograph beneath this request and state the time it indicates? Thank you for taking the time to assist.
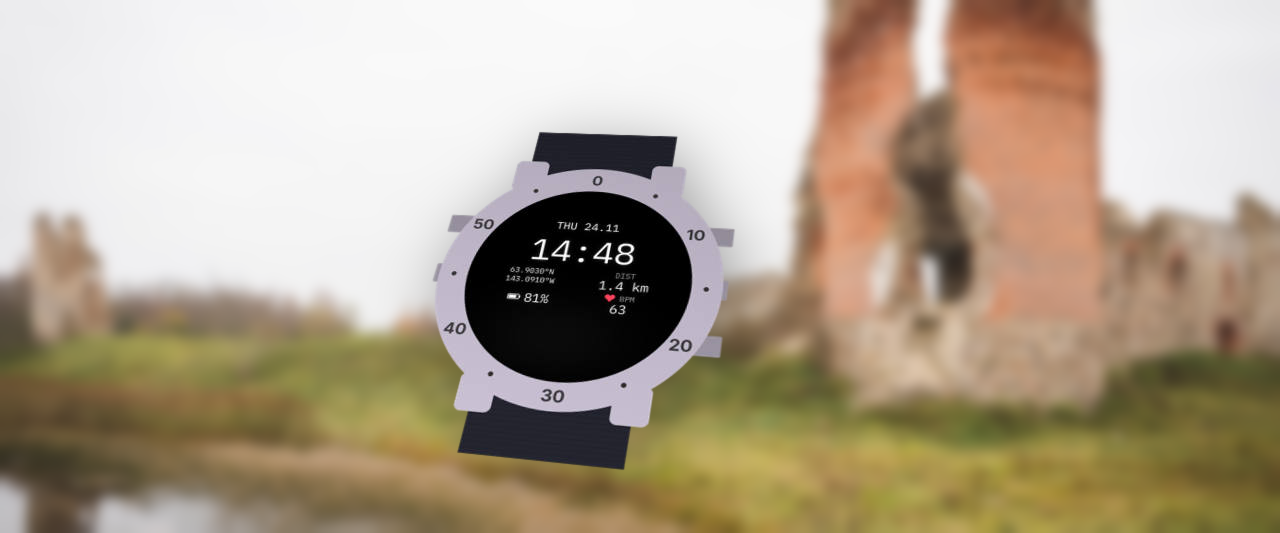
14:48
